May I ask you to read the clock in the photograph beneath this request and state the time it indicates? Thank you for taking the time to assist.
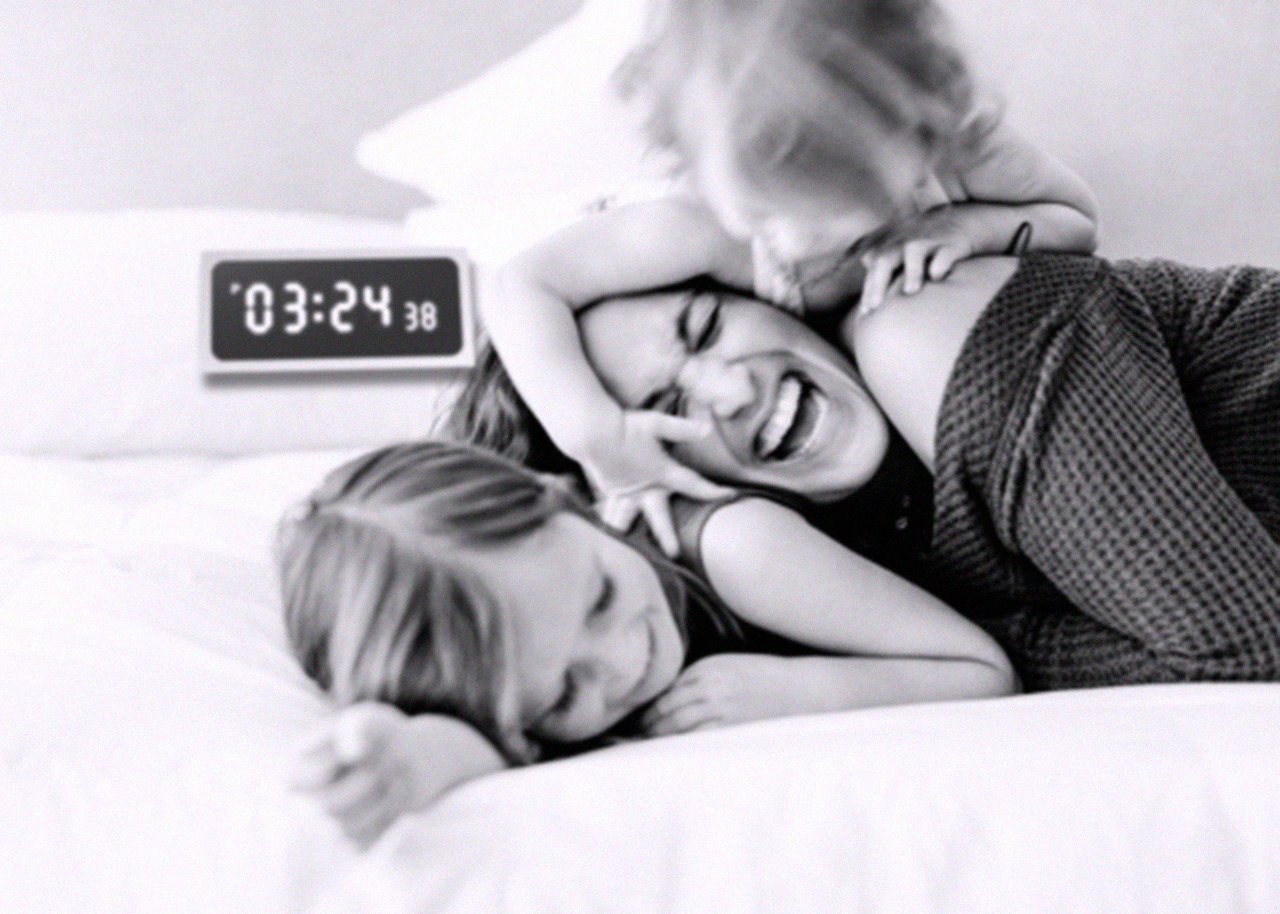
3:24:38
